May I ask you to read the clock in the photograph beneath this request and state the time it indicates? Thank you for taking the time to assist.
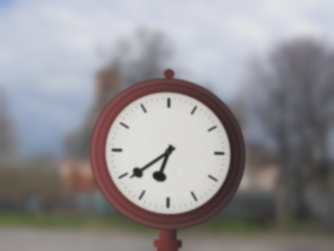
6:39
